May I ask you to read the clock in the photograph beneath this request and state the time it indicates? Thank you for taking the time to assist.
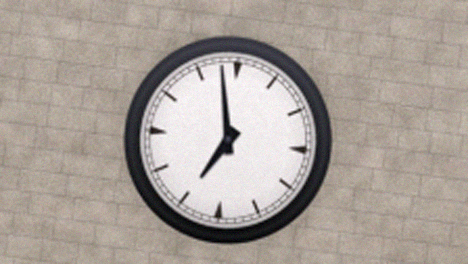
6:58
